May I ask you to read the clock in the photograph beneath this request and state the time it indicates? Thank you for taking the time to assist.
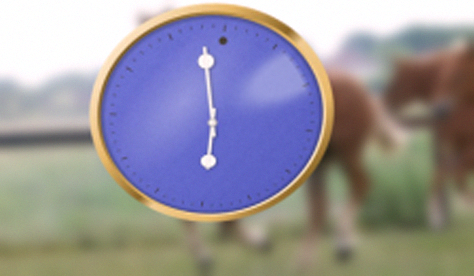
5:58
